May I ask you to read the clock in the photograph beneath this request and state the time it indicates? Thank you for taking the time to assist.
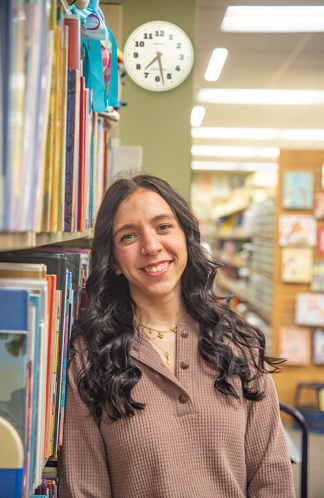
7:28
